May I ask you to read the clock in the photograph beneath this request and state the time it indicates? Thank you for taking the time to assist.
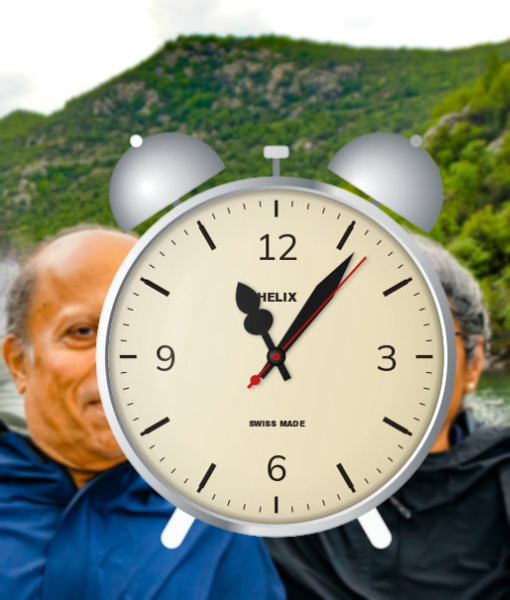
11:06:07
